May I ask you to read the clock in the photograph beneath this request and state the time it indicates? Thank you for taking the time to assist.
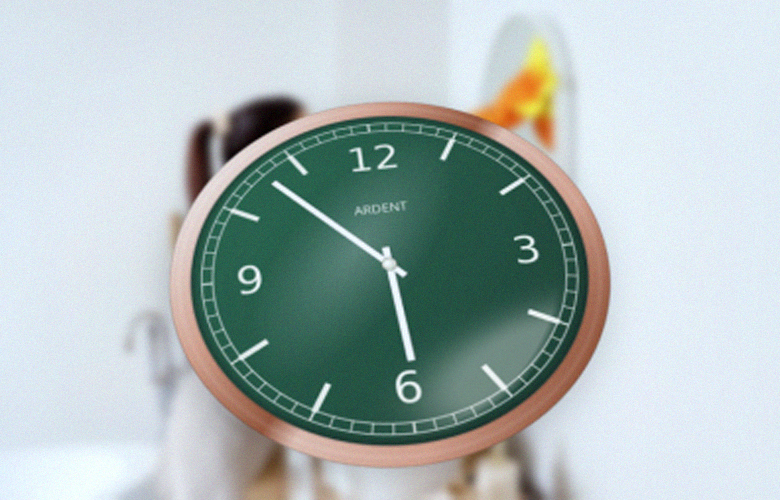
5:53
